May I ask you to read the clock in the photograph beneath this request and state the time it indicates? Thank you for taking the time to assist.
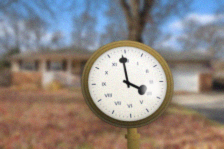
3:59
